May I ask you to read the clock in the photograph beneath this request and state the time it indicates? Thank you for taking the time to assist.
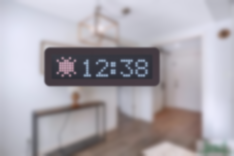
12:38
